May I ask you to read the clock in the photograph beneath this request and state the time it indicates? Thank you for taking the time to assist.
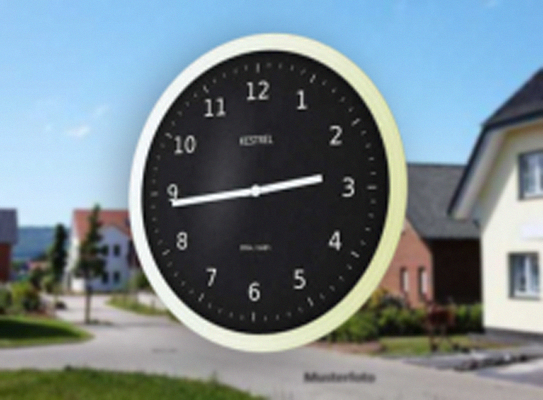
2:44
